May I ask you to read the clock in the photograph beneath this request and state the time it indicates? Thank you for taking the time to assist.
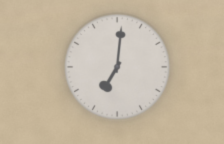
7:01
